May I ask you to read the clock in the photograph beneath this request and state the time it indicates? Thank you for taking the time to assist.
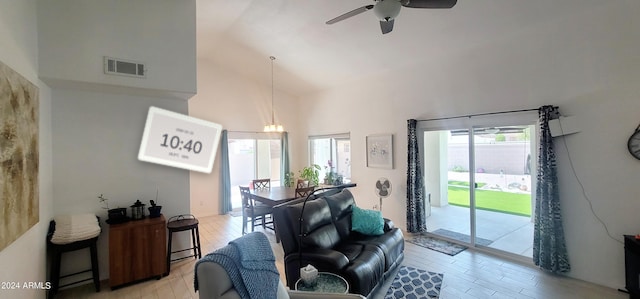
10:40
